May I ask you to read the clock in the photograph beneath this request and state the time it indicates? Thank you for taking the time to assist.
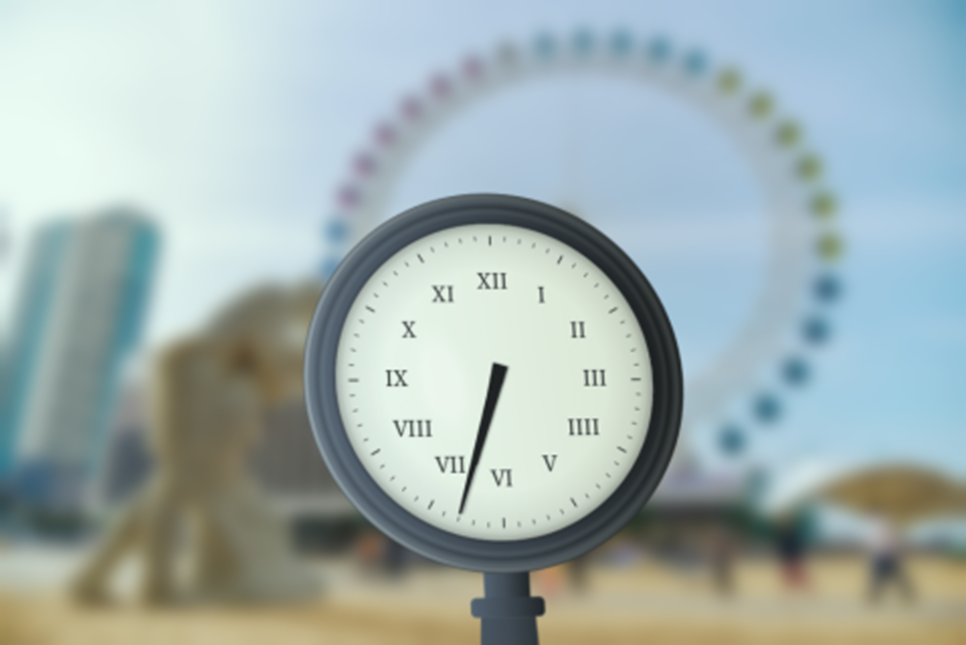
6:33
